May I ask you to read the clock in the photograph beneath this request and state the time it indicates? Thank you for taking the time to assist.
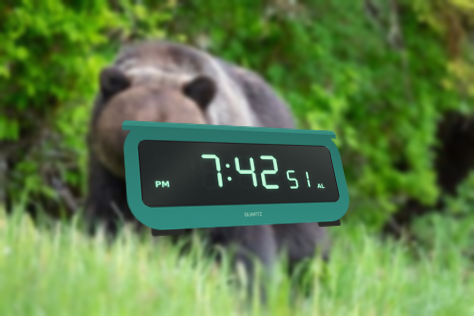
7:42:51
